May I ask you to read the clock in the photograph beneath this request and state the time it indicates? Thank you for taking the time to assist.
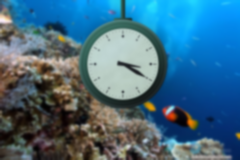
3:20
